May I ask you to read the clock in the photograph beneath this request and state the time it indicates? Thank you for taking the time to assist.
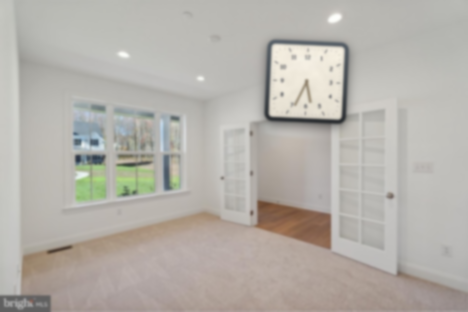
5:34
